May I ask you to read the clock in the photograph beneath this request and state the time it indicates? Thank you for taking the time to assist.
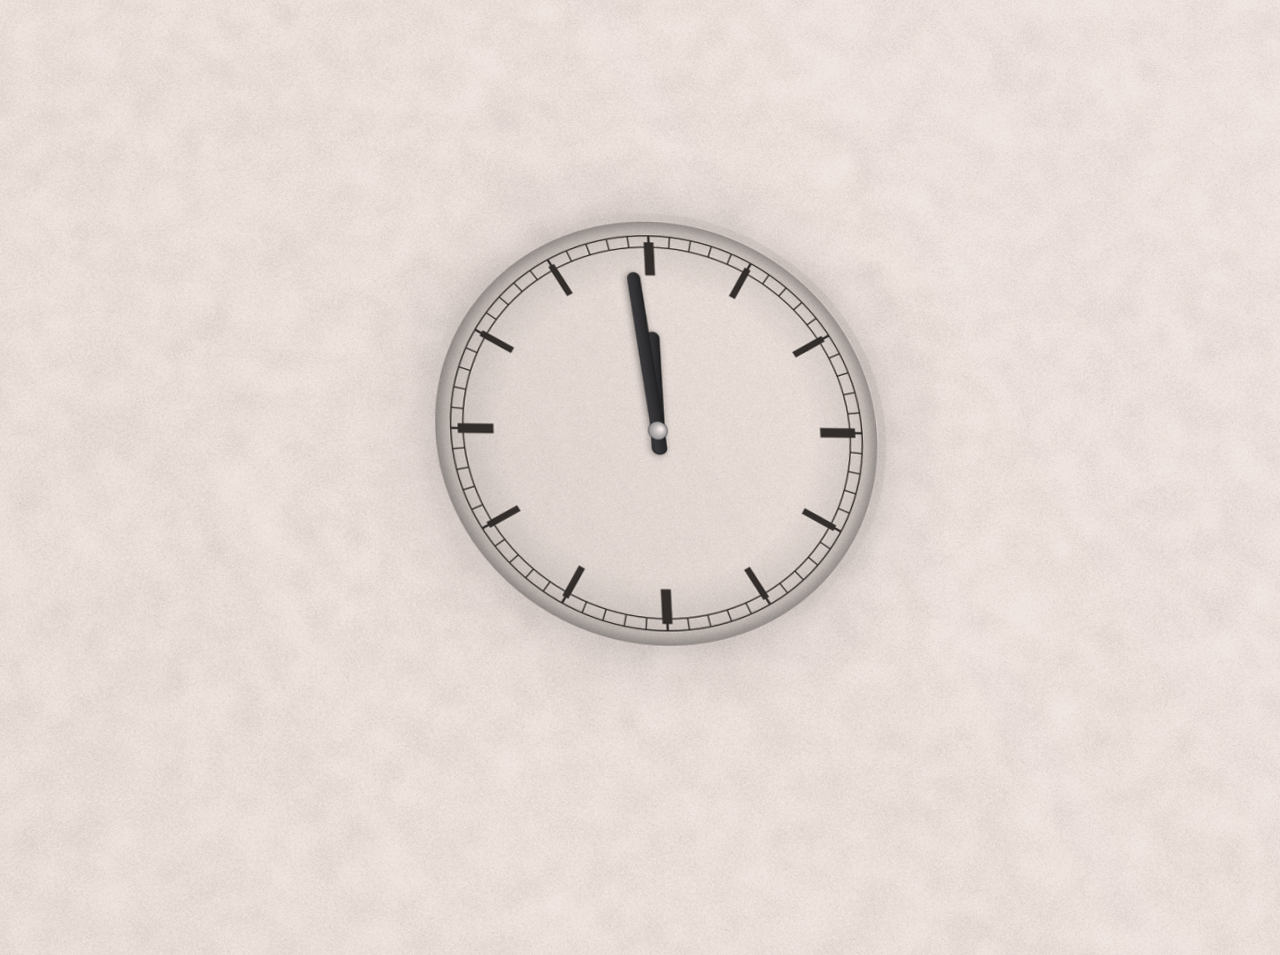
11:59
